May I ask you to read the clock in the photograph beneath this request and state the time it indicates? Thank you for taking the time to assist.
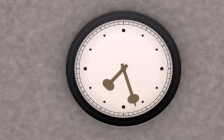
7:27
